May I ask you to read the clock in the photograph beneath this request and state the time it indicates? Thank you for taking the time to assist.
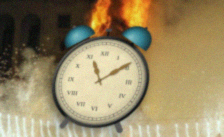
11:09
